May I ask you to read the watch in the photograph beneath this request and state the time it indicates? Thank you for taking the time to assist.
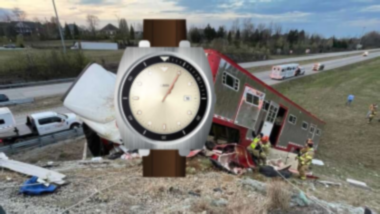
1:05
